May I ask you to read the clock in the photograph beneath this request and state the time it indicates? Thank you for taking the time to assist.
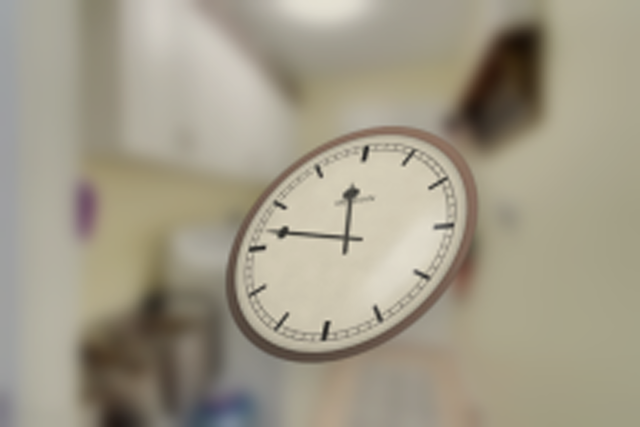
11:47
